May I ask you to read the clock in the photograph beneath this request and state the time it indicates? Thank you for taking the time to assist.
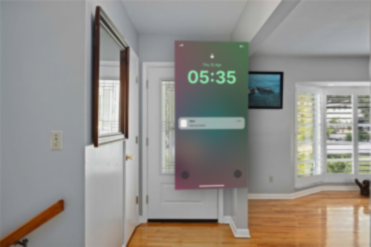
5:35
